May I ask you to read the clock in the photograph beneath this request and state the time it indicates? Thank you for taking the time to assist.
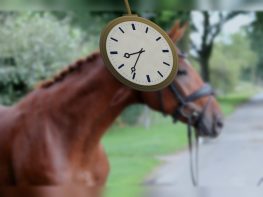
8:36
